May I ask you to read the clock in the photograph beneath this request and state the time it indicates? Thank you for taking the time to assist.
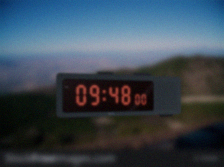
9:48
